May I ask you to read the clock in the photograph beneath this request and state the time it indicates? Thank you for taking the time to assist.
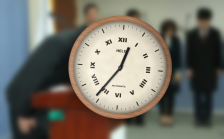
12:36
